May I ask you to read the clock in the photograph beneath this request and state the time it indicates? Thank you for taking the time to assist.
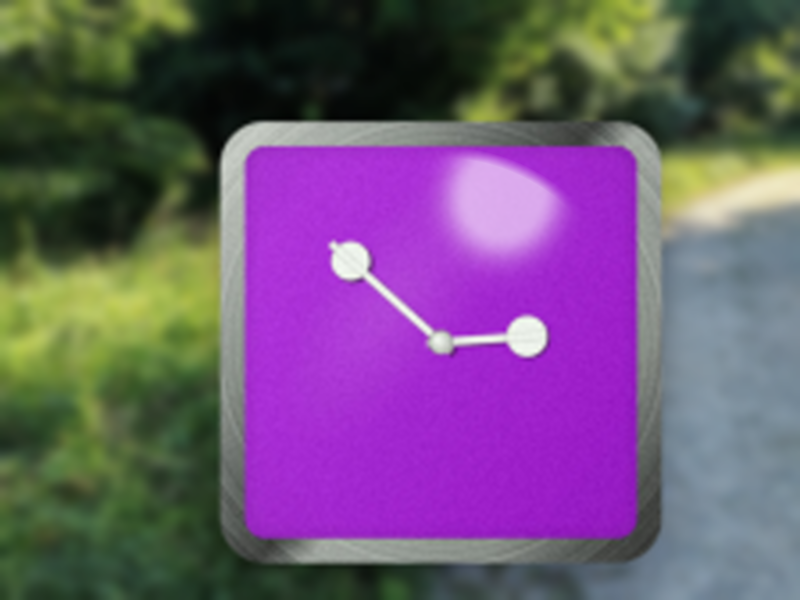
2:52
